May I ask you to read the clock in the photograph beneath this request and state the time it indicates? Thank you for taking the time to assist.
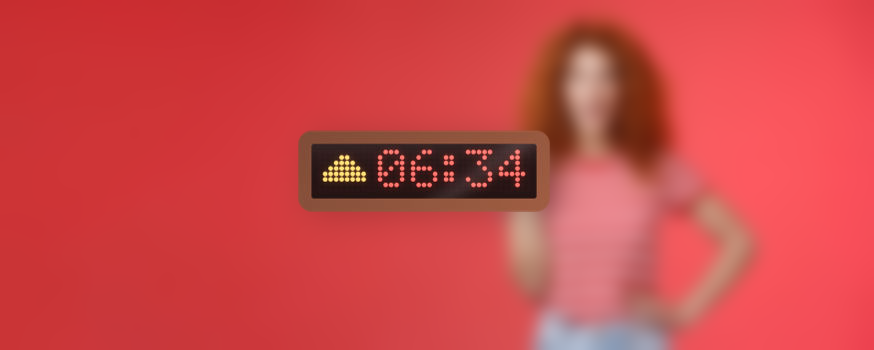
6:34
